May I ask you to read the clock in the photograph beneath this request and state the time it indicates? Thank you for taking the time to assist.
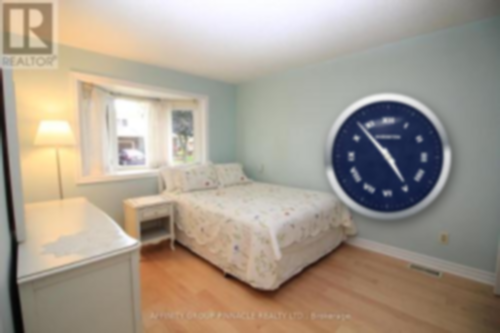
4:53
